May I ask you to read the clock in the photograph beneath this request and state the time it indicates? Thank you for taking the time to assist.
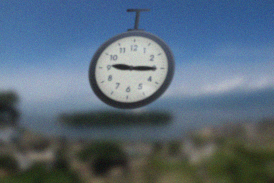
9:15
